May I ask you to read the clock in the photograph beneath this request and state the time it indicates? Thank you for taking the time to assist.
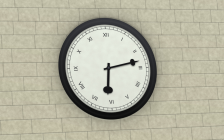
6:13
